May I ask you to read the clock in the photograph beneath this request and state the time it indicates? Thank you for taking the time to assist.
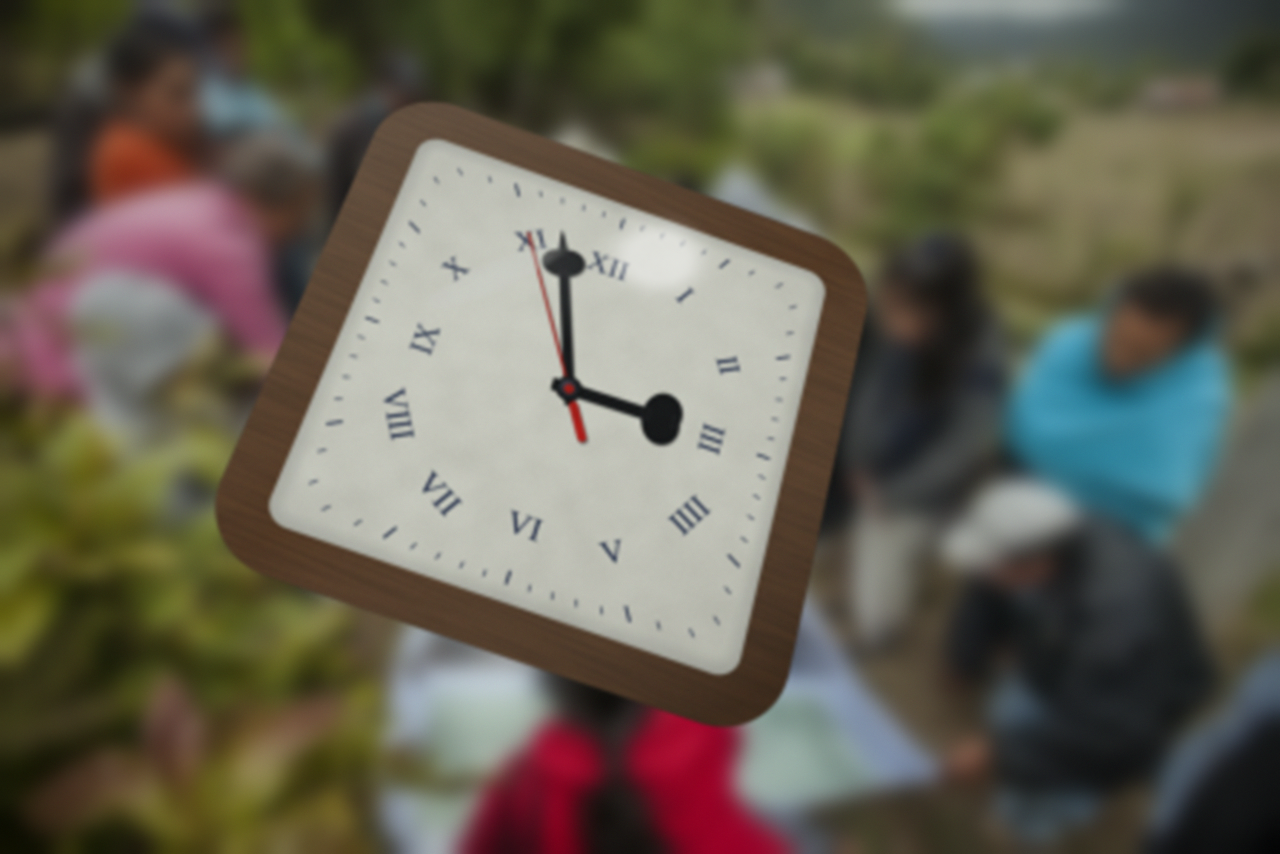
2:56:55
